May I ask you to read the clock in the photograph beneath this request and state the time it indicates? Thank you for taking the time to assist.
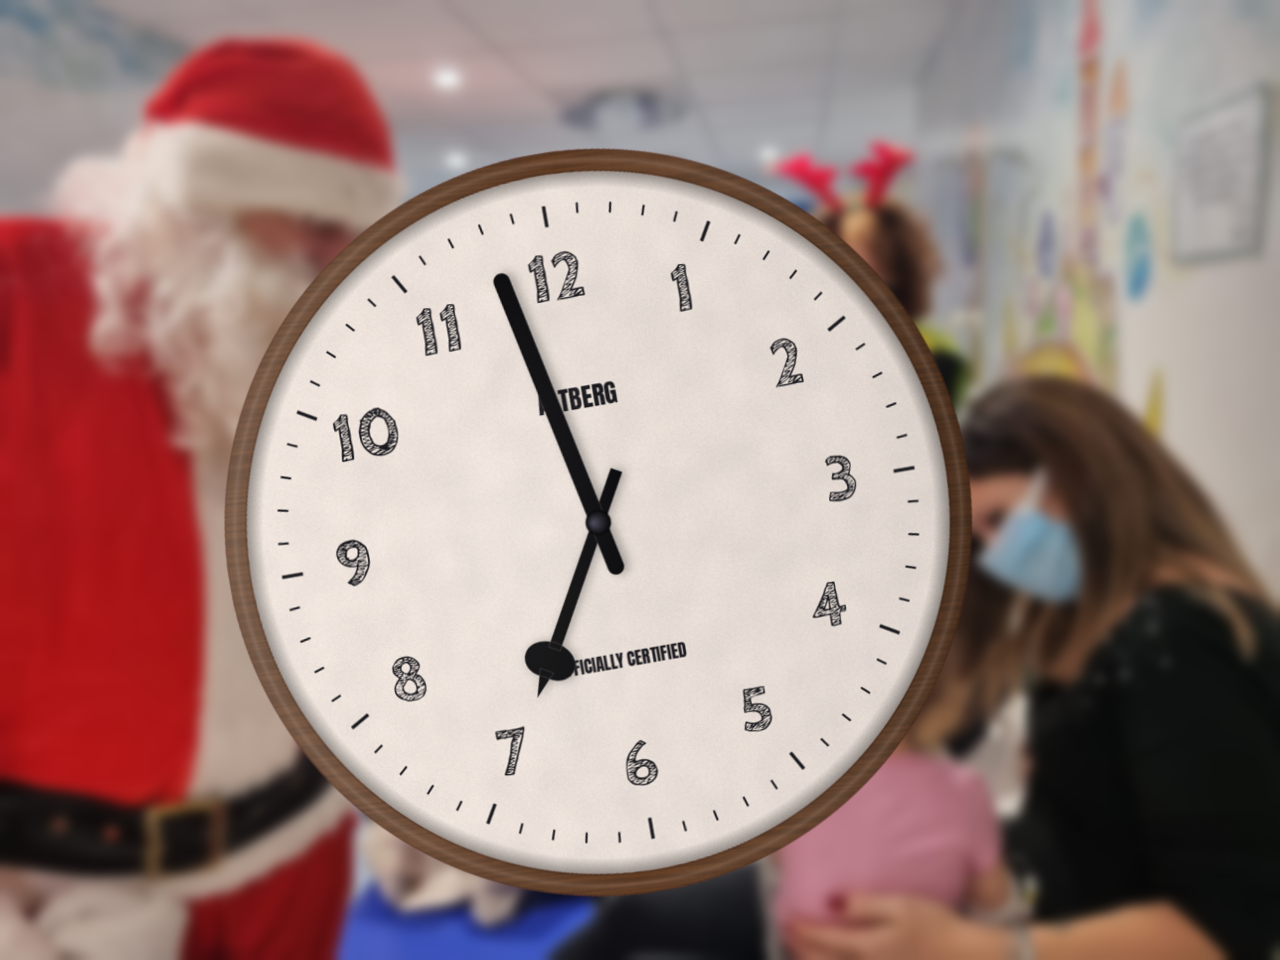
6:58
